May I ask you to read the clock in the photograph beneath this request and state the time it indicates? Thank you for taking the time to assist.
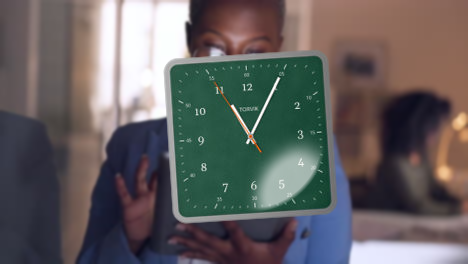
11:04:55
